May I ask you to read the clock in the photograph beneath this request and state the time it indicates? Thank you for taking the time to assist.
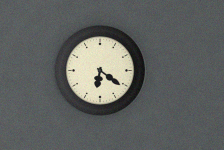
6:21
